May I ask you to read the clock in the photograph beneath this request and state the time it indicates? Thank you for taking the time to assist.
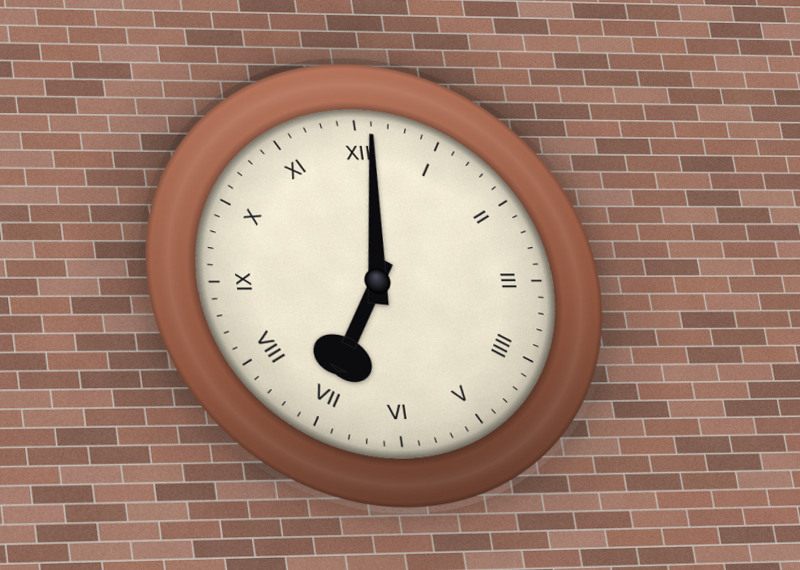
7:01
